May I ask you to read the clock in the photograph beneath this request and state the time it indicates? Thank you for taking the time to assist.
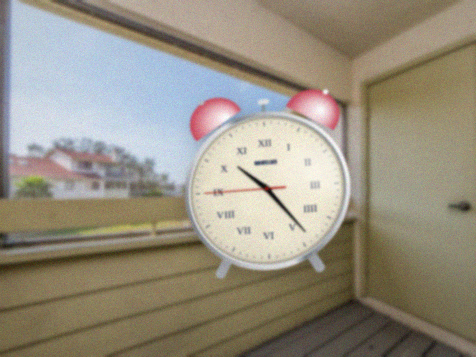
10:23:45
